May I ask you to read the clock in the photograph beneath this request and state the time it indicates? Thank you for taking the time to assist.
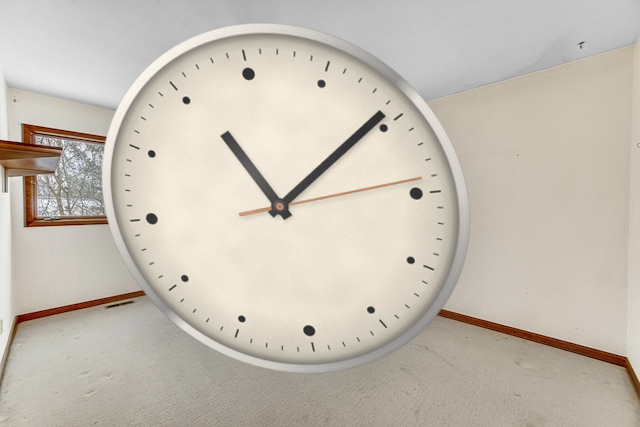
11:09:14
